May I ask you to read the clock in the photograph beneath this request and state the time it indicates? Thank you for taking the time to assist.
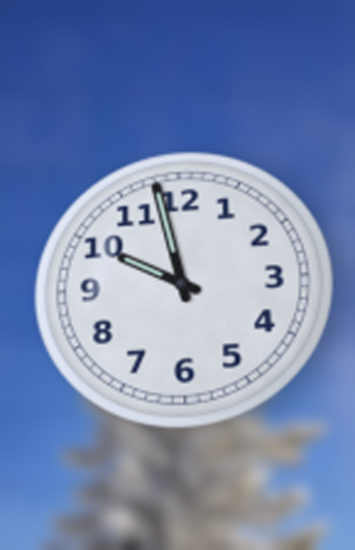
9:58
